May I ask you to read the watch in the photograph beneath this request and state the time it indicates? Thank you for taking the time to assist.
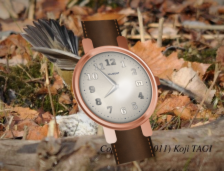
7:54
